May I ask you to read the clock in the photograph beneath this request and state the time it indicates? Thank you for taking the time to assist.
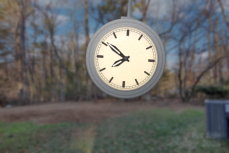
7:51
